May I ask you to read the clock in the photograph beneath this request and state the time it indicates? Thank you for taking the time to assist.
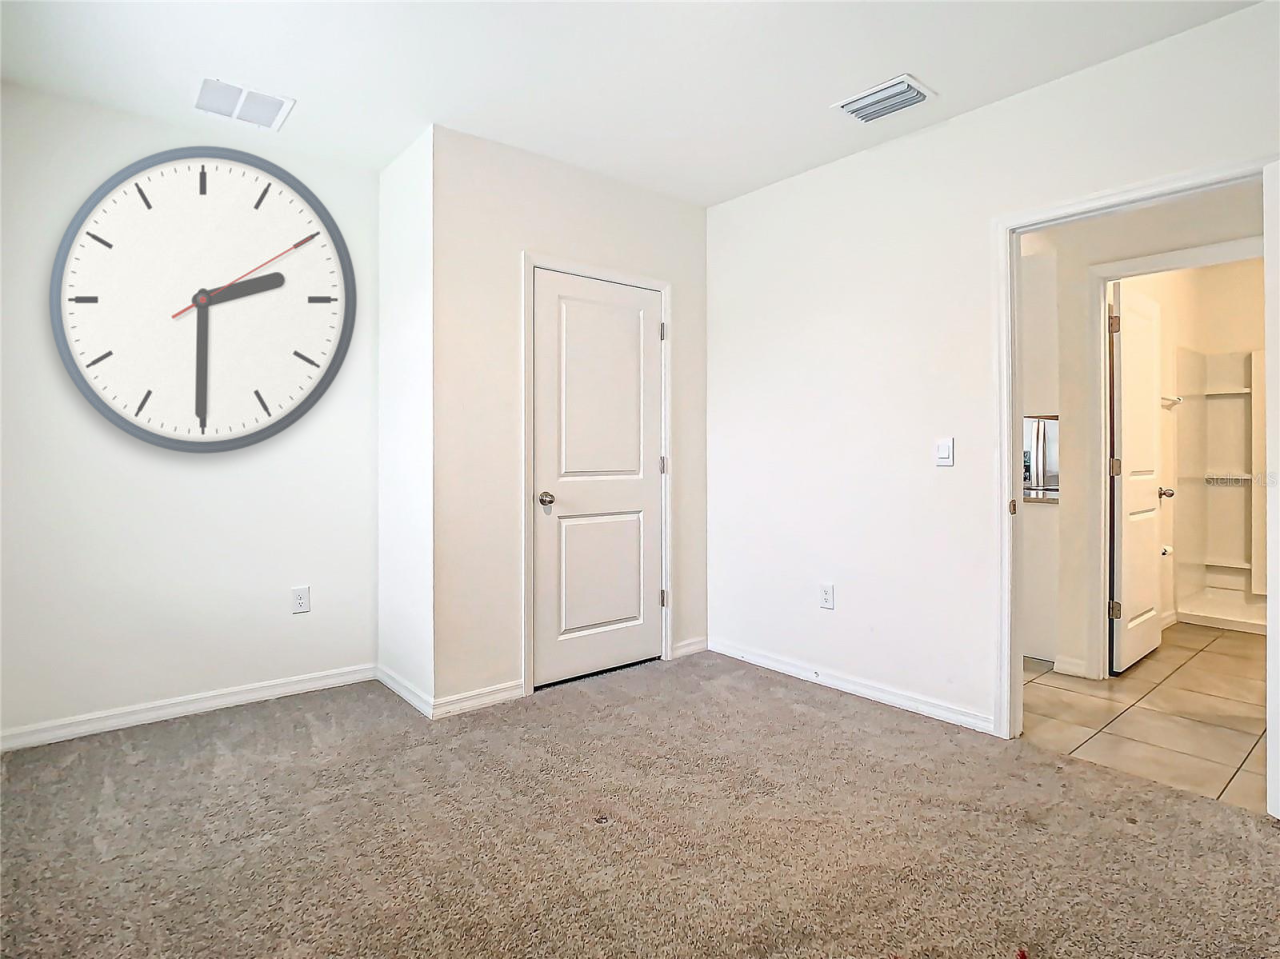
2:30:10
